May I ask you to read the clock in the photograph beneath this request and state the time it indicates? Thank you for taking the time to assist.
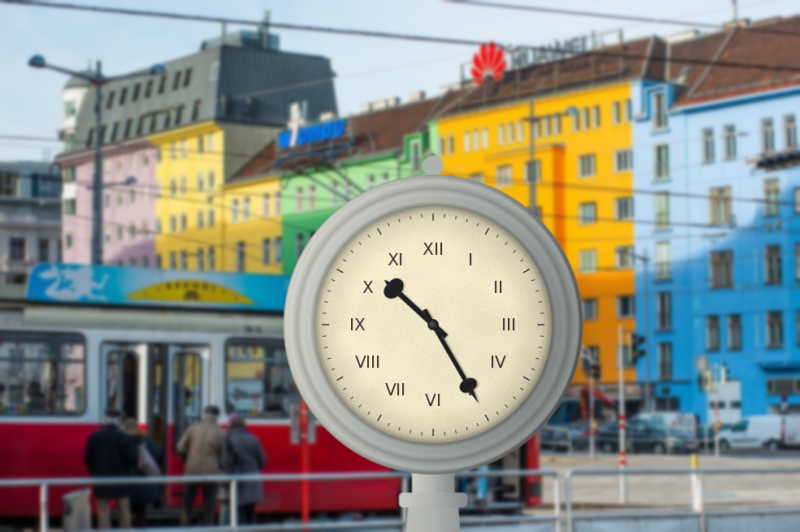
10:25
